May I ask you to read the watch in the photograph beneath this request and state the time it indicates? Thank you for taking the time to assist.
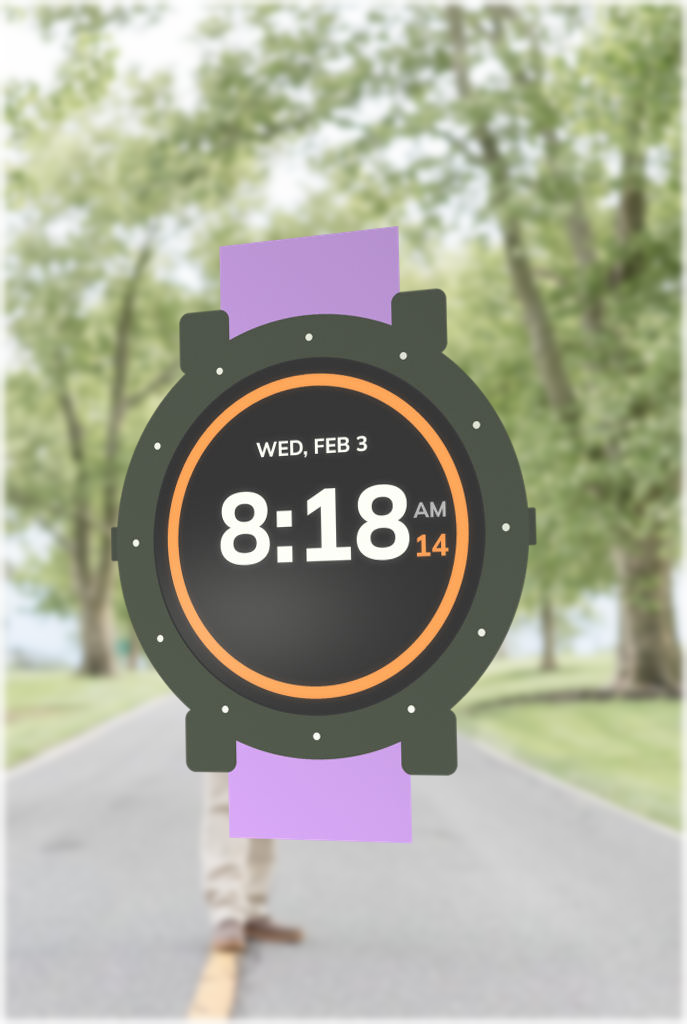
8:18:14
